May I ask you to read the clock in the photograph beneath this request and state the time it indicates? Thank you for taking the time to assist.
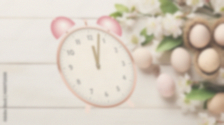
12:03
